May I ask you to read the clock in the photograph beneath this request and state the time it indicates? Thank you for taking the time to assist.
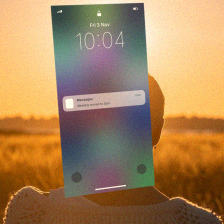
10:04
